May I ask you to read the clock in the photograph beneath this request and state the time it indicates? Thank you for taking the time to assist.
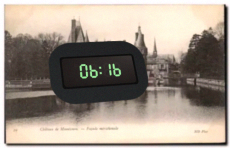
6:16
